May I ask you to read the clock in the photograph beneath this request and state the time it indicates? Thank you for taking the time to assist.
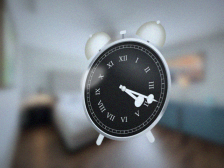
4:19
